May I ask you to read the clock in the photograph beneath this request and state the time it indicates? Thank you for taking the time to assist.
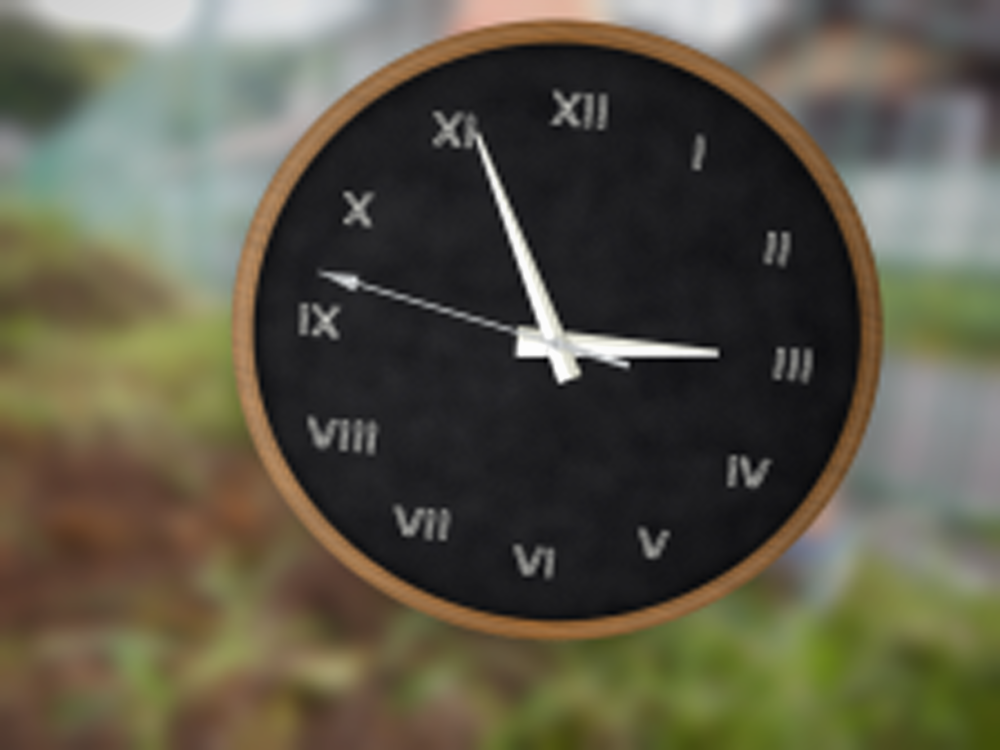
2:55:47
